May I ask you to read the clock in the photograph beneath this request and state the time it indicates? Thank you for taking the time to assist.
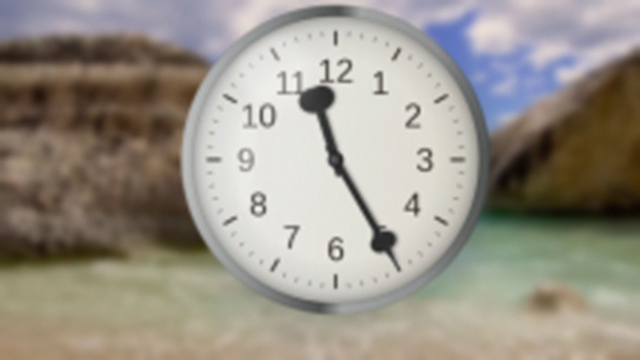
11:25
